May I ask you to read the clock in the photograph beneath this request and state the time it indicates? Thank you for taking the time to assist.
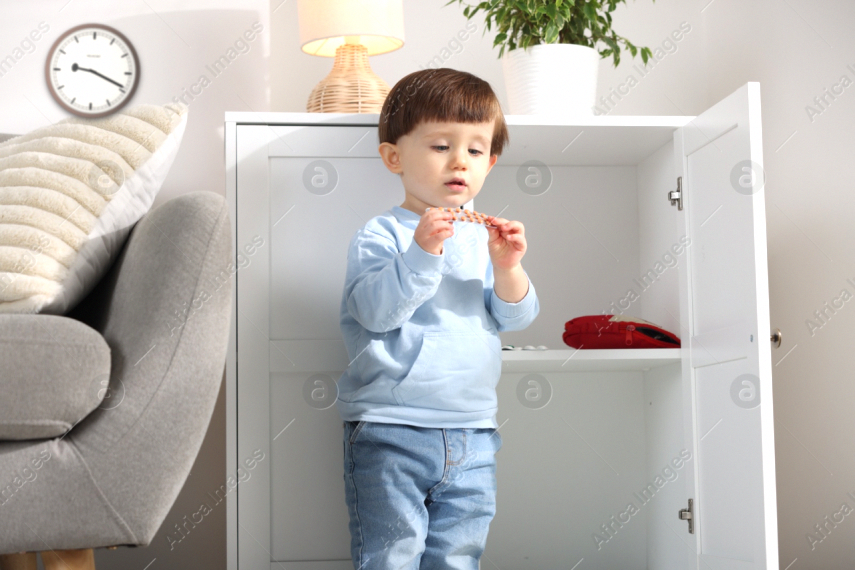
9:19
